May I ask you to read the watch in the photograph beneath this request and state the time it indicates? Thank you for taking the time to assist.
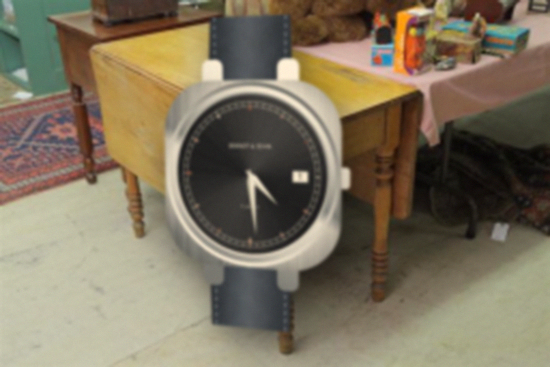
4:29
